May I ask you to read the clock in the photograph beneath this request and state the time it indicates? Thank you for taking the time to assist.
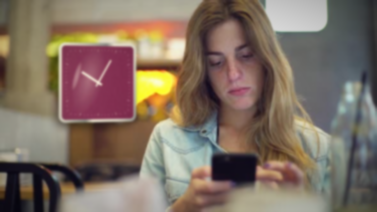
10:05
